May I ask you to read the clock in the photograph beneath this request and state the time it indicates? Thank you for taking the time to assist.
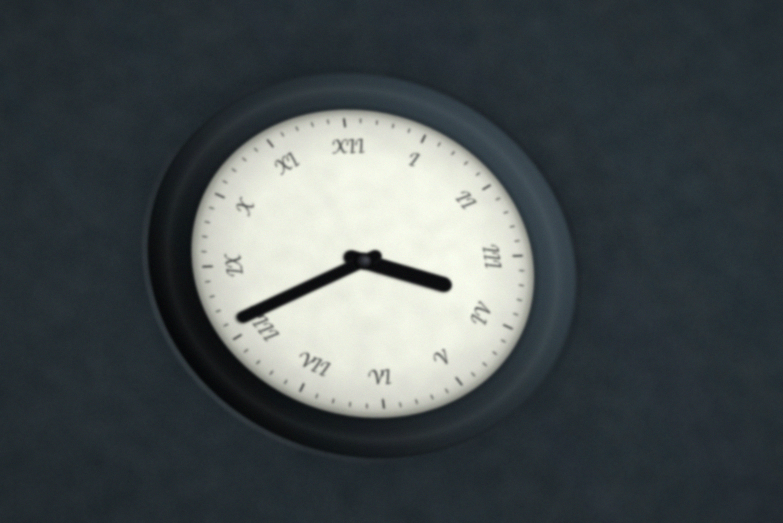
3:41
